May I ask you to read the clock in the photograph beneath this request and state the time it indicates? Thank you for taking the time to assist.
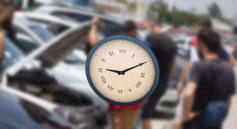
9:10
